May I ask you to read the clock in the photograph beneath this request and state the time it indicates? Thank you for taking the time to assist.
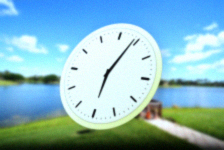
6:04
